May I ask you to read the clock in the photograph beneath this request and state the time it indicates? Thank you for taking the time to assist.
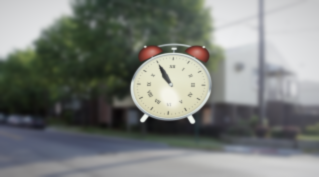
10:55
